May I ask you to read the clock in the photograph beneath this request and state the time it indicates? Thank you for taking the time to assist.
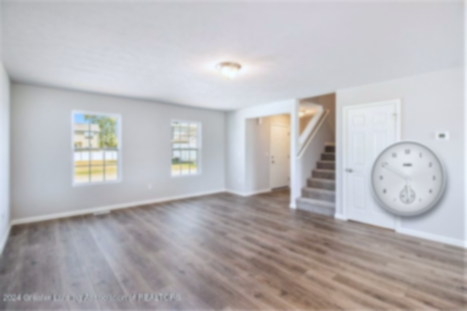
5:50
